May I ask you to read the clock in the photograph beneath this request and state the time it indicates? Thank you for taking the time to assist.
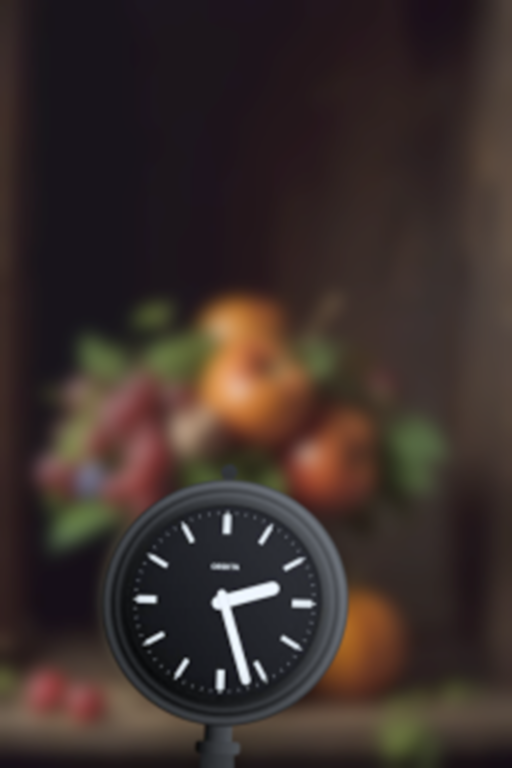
2:27
